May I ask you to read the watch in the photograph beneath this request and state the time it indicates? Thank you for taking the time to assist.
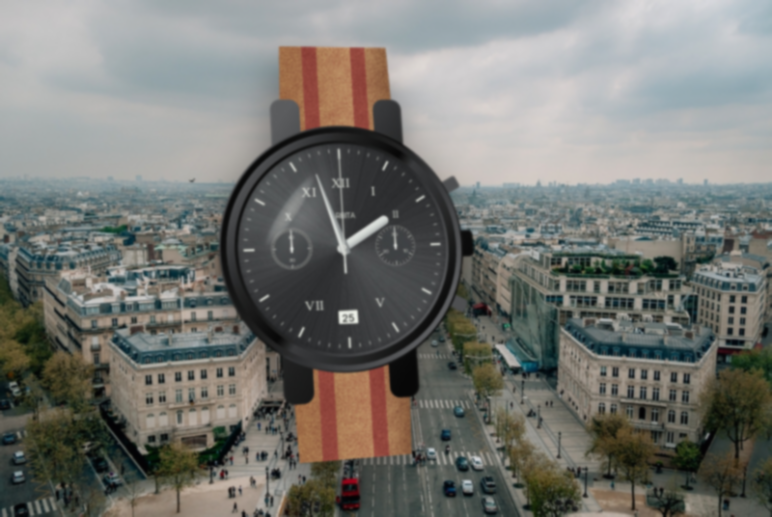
1:57
